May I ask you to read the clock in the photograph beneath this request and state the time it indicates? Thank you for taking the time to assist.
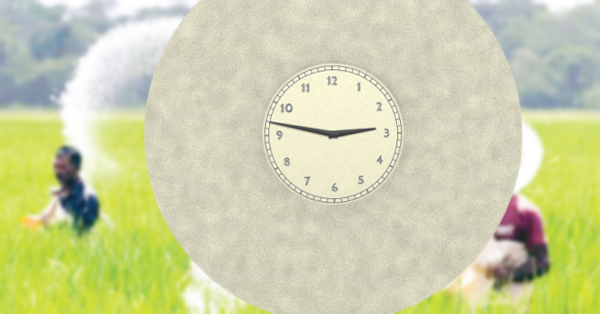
2:47
